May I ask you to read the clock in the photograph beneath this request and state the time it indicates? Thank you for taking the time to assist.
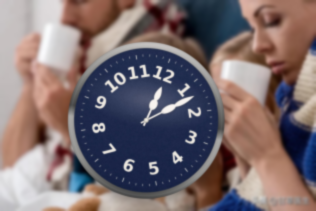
12:07
